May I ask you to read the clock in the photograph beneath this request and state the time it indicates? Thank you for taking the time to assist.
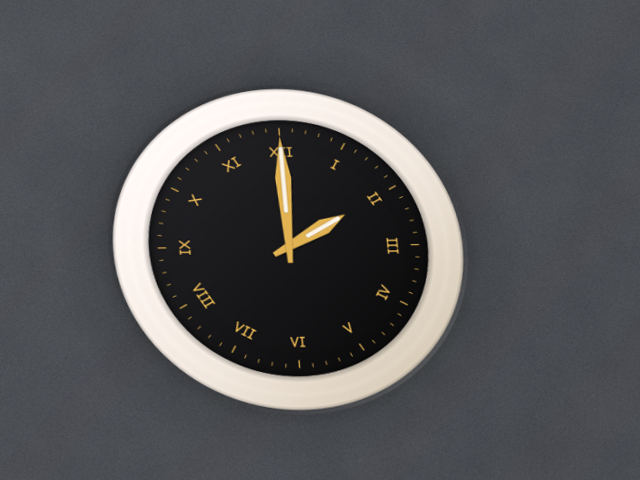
2:00
